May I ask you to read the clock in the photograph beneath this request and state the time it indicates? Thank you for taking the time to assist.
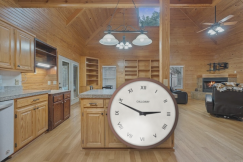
2:49
